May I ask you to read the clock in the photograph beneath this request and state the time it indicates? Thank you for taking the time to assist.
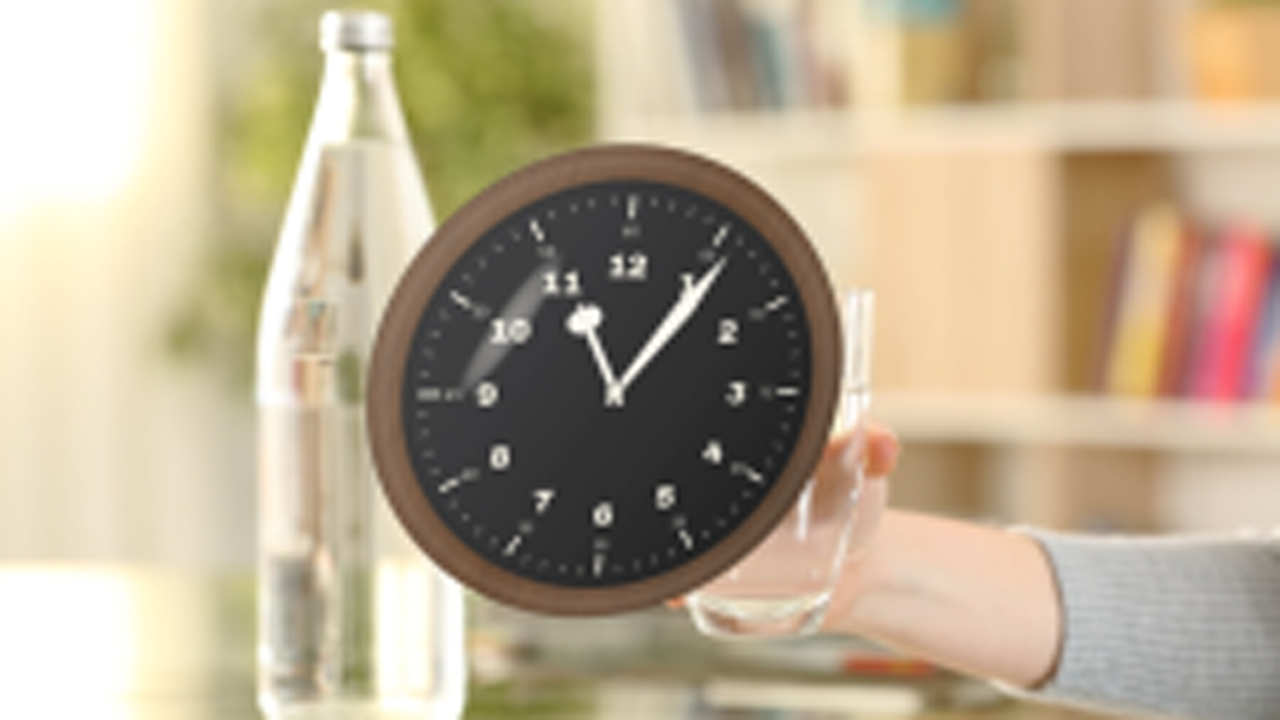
11:06
